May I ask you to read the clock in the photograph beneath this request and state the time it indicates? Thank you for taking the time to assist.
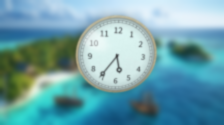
5:36
